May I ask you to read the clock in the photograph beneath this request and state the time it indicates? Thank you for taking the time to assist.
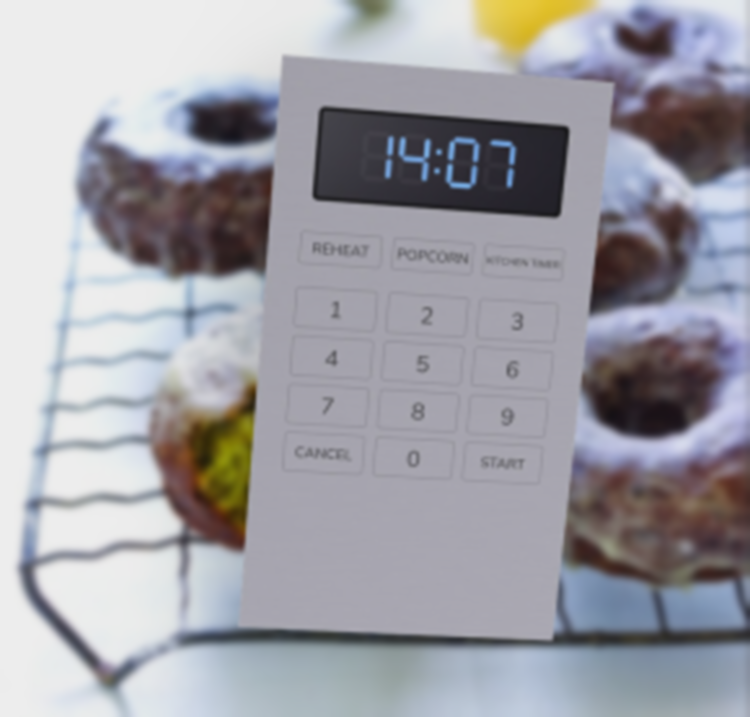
14:07
